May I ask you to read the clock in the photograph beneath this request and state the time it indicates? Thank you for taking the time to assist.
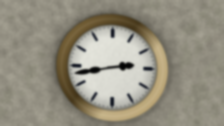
2:43
